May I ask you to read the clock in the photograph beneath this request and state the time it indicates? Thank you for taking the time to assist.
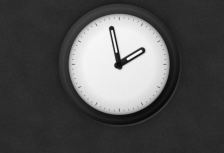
1:58
